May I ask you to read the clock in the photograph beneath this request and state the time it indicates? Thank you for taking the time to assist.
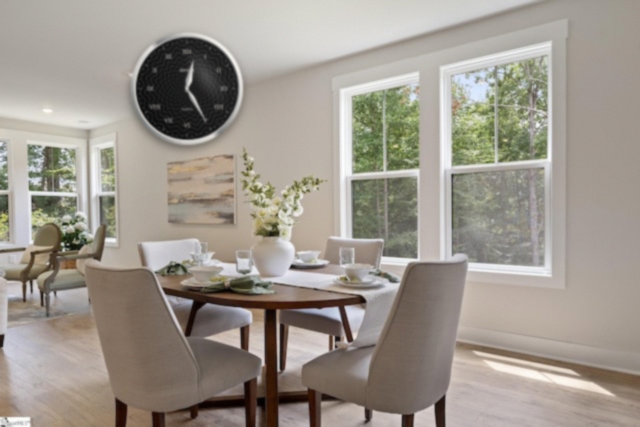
12:25
